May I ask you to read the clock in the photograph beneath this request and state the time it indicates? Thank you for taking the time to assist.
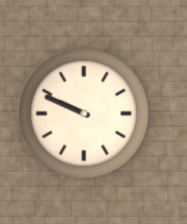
9:49
